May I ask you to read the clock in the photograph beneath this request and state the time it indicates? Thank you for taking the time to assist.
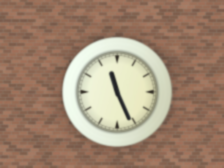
11:26
